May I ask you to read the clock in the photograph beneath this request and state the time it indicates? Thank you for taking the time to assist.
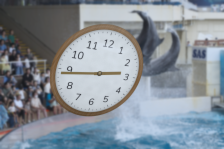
2:44
